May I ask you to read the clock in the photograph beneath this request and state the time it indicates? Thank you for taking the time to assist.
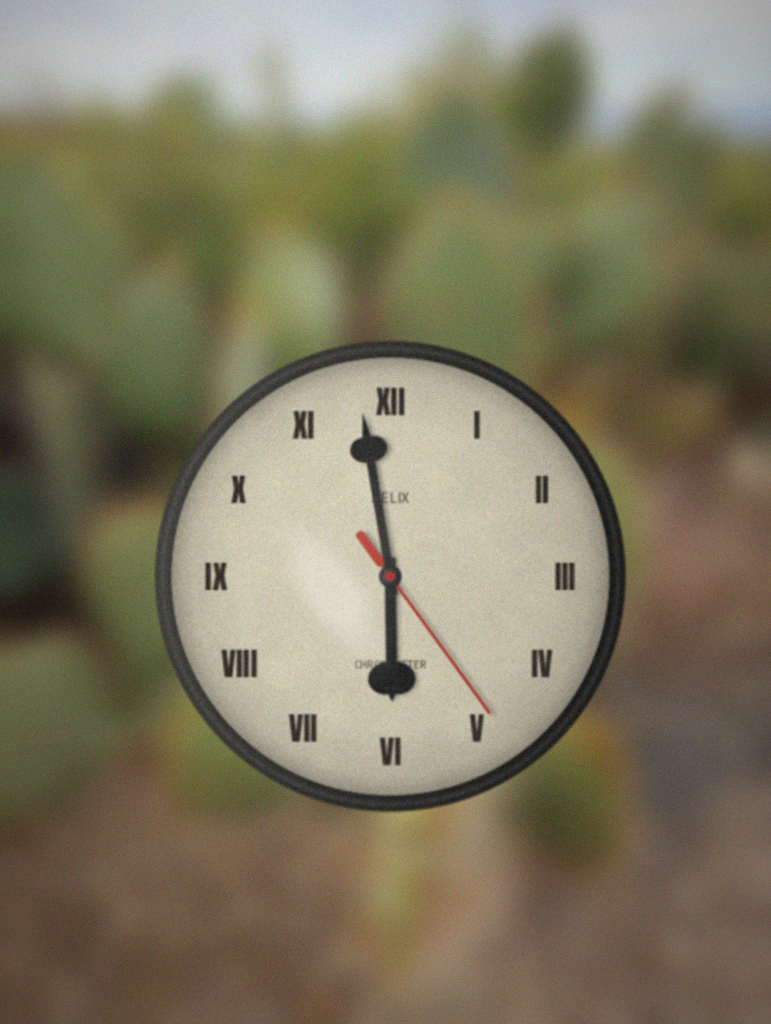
5:58:24
